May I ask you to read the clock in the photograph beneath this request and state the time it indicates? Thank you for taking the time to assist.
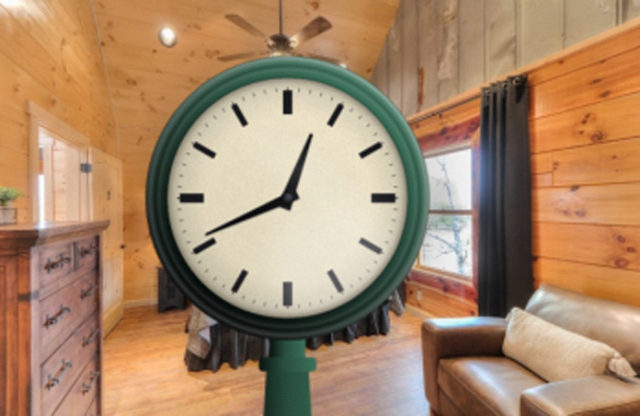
12:41
